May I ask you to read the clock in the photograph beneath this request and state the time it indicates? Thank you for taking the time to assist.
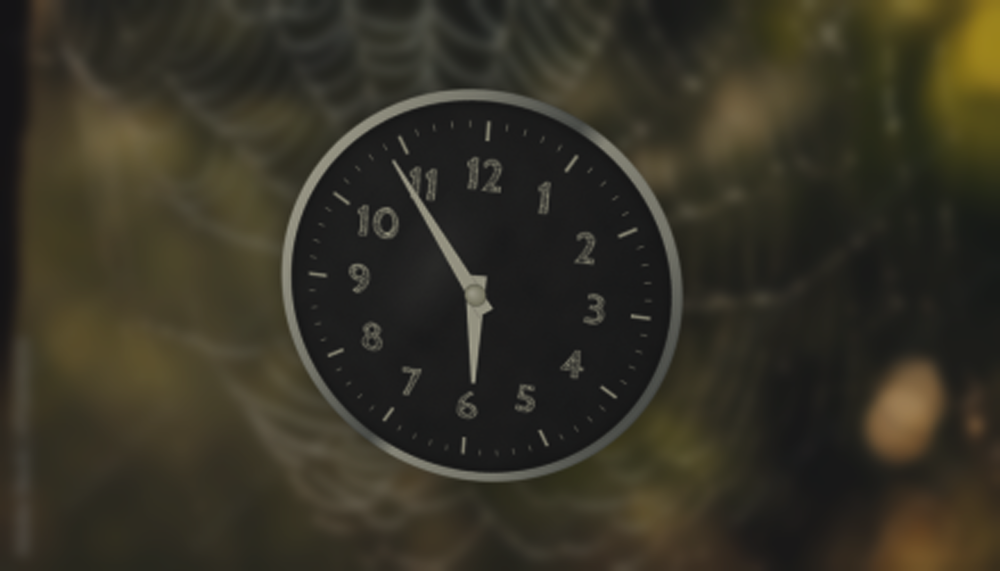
5:54
